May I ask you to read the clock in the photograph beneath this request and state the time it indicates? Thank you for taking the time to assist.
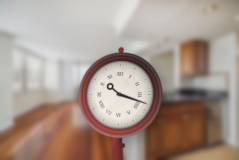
10:18
